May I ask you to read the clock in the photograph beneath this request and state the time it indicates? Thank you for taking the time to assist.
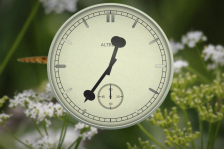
12:36
